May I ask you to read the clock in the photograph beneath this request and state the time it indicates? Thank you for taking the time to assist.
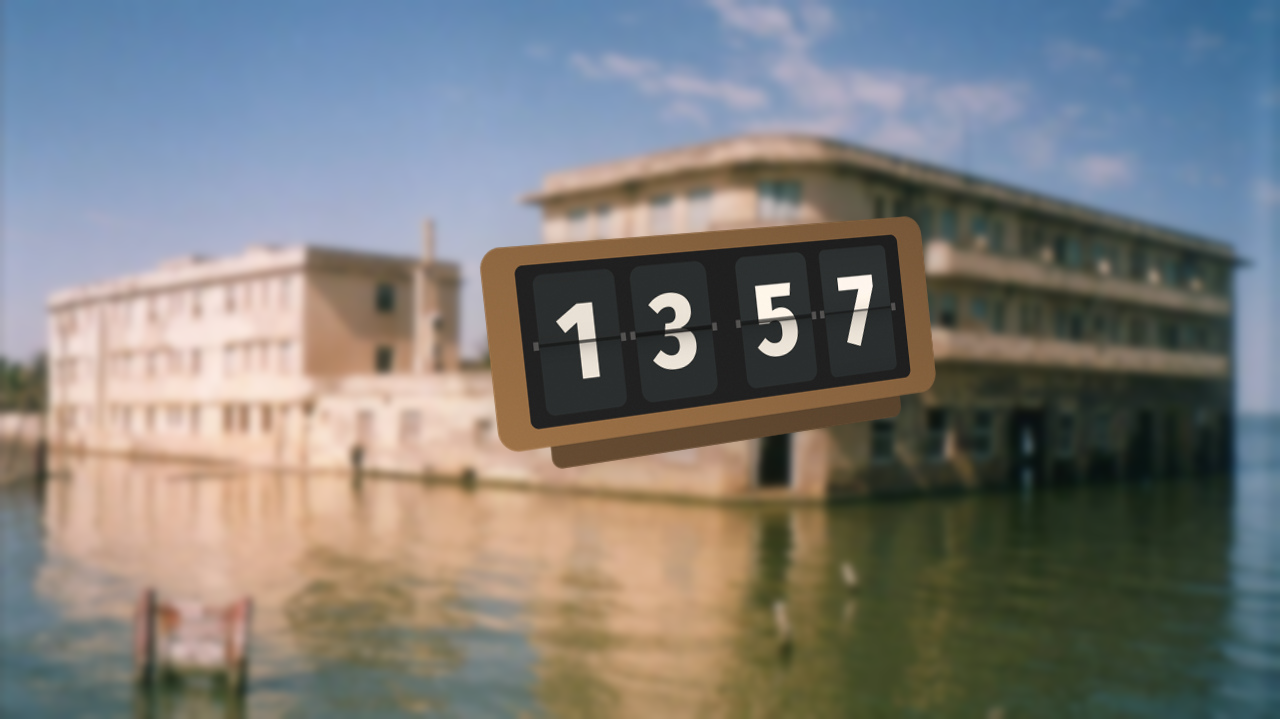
13:57
